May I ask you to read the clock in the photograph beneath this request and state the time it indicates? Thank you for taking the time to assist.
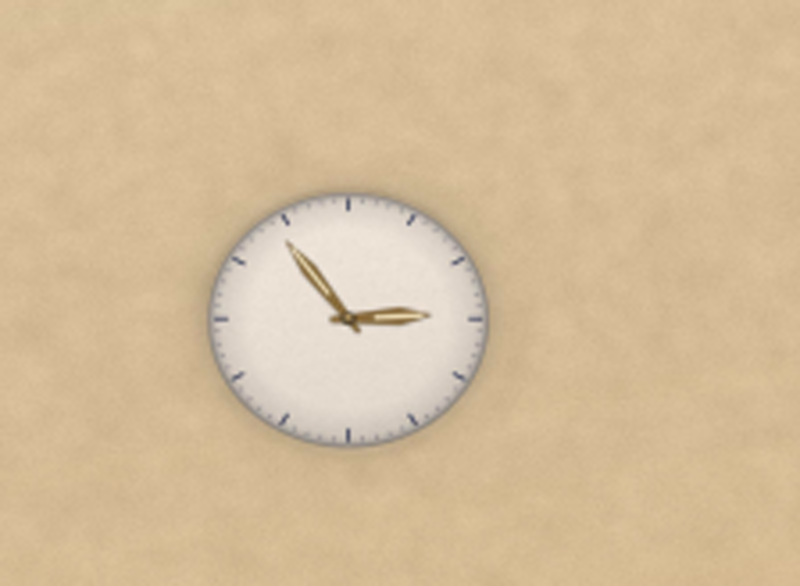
2:54
